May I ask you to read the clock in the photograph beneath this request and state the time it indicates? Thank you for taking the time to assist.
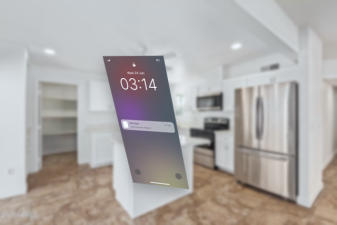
3:14
